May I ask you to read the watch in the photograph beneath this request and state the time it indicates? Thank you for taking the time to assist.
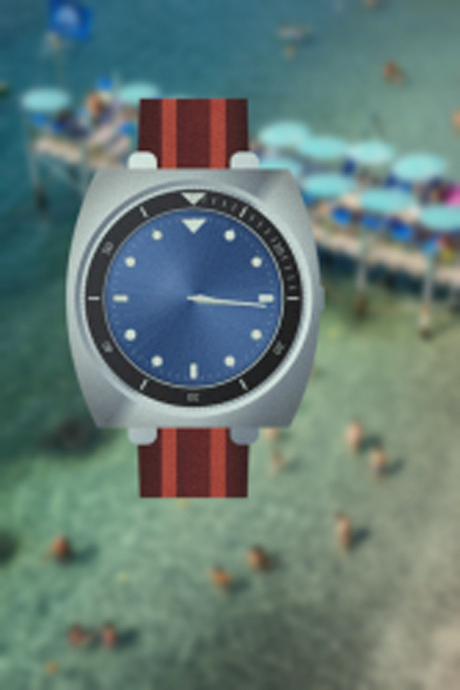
3:16
